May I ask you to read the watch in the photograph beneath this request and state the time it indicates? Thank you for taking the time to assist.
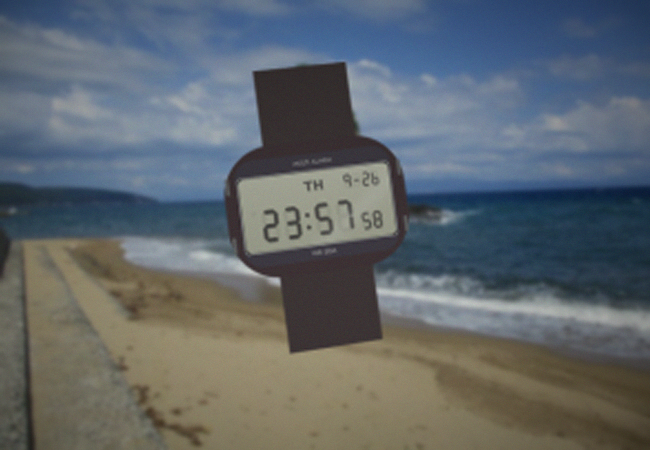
23:57:58
